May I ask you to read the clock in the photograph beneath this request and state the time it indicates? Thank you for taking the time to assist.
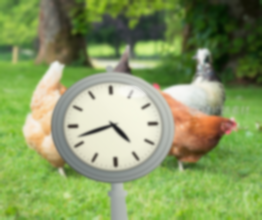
4:42
